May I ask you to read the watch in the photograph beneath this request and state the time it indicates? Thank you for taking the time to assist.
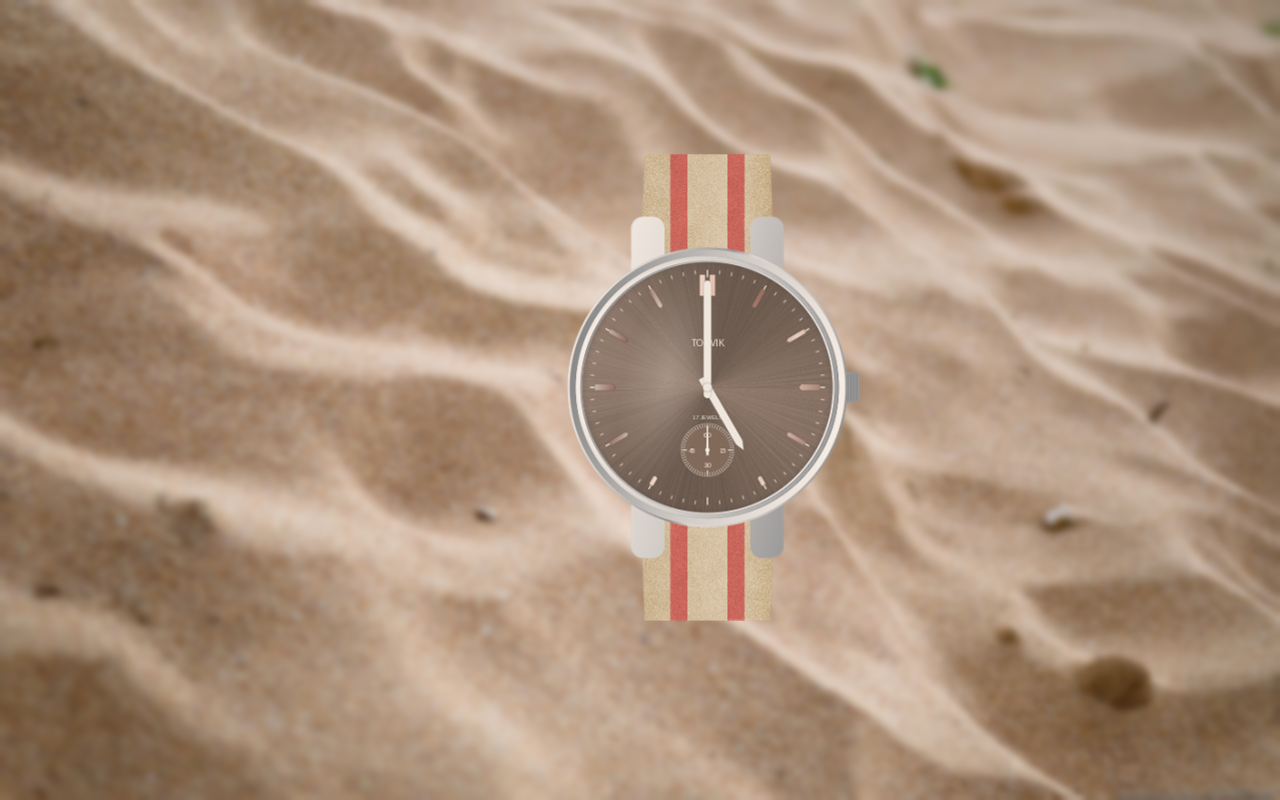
5:00
